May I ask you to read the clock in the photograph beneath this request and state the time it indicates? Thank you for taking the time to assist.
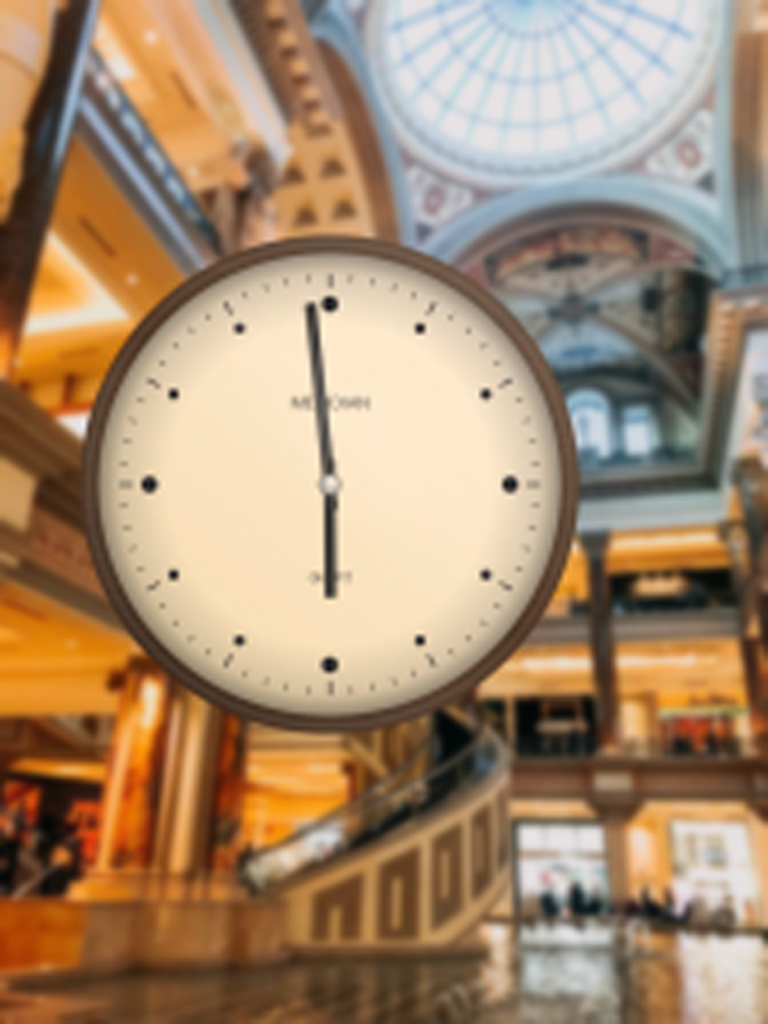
5:59
